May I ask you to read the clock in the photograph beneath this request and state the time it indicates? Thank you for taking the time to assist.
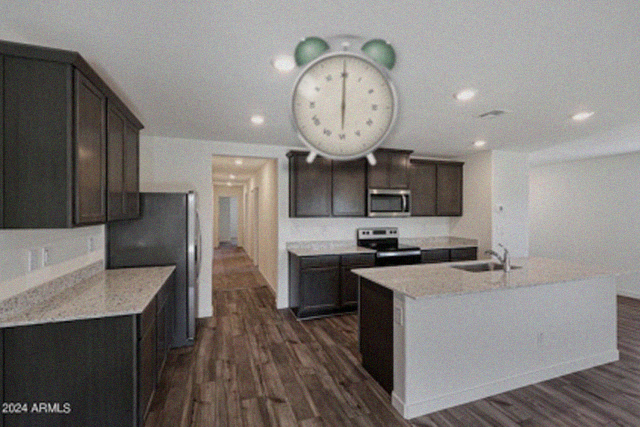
6:00
